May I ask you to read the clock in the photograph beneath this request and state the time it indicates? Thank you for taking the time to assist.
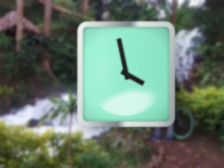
3:58
